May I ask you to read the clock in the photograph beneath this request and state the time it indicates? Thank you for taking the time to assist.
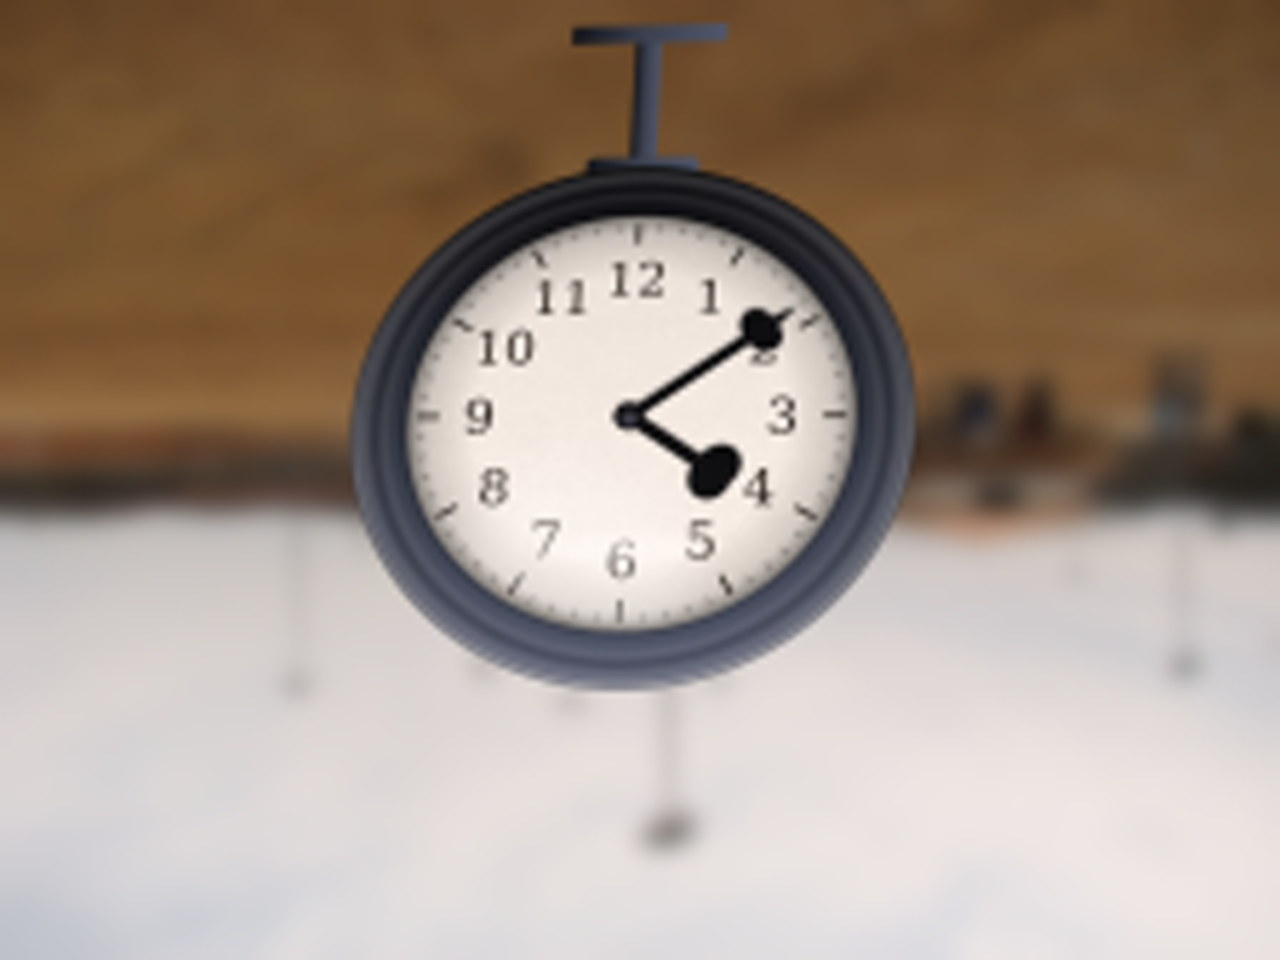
4:09
